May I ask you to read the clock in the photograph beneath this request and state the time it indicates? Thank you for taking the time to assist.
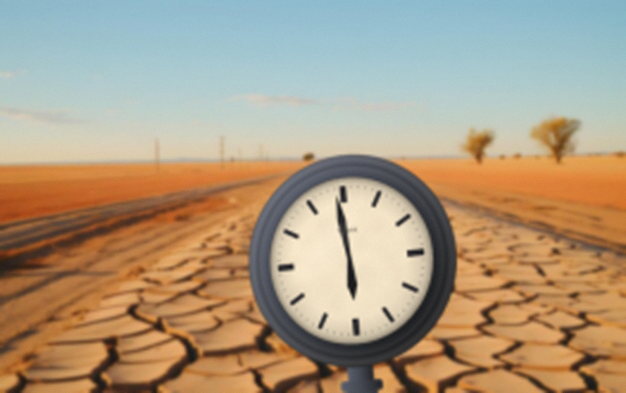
5:59
